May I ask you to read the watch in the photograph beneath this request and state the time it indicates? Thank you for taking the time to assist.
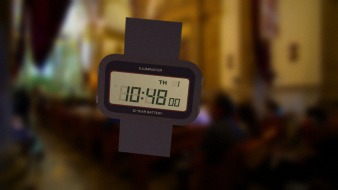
10:48:00
